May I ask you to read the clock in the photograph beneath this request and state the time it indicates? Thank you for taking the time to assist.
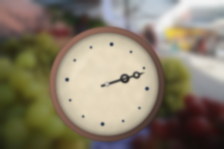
2:11
